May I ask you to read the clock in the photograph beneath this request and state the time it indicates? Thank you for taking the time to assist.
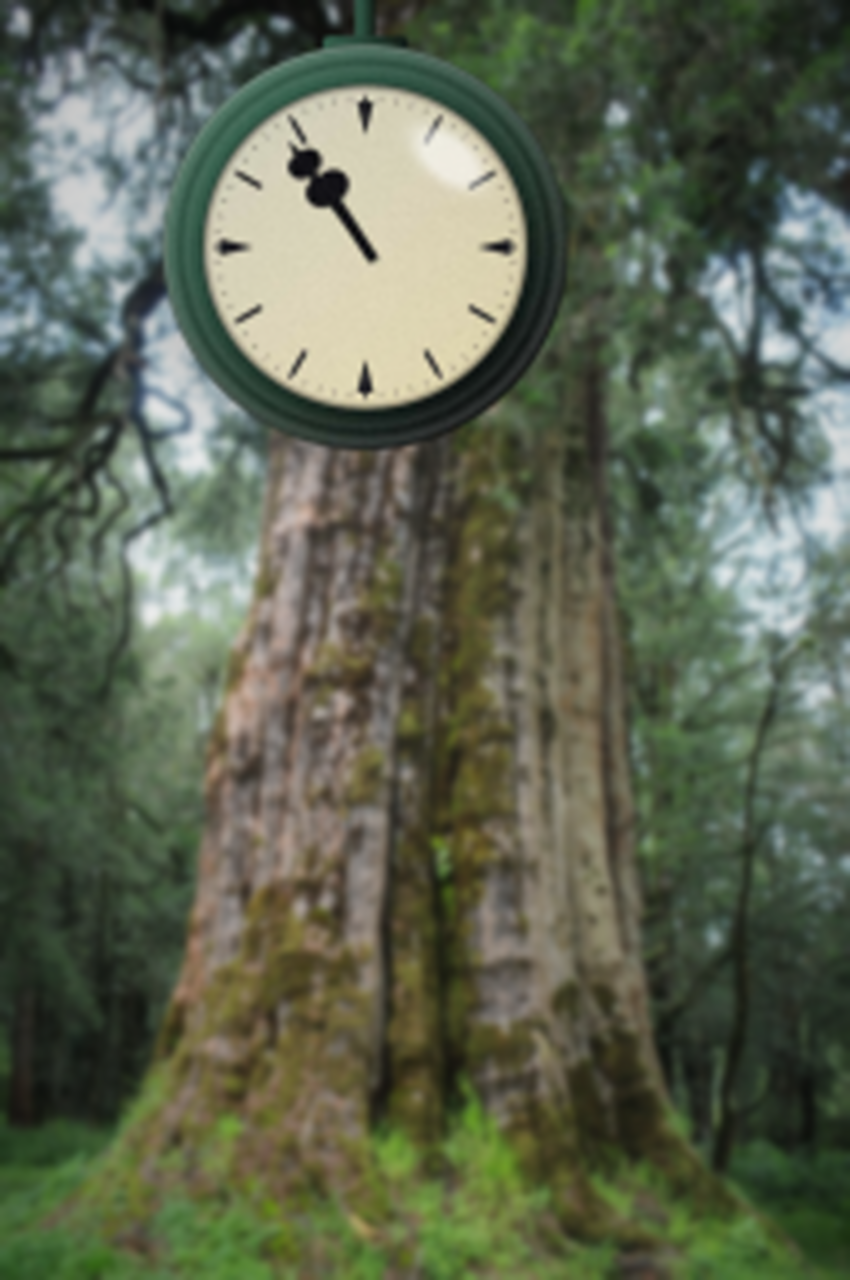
10:54
